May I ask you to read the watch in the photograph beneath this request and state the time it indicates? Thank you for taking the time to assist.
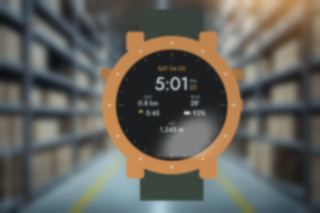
5:01
